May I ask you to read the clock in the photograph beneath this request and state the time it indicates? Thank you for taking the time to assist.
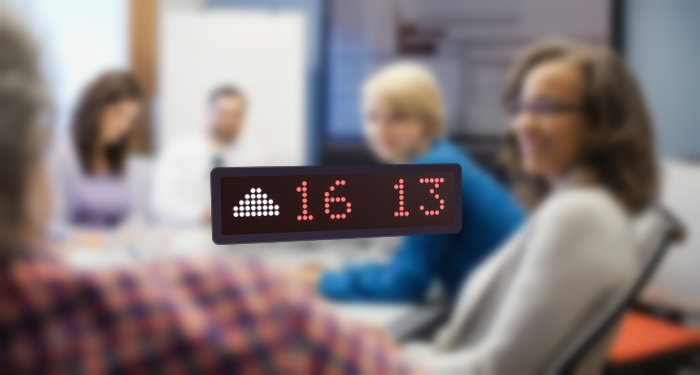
16:13
